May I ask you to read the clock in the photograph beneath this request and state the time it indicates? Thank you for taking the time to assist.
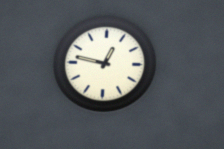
12:47
